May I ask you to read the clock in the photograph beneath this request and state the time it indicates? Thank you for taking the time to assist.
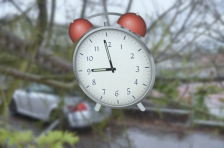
8:59
